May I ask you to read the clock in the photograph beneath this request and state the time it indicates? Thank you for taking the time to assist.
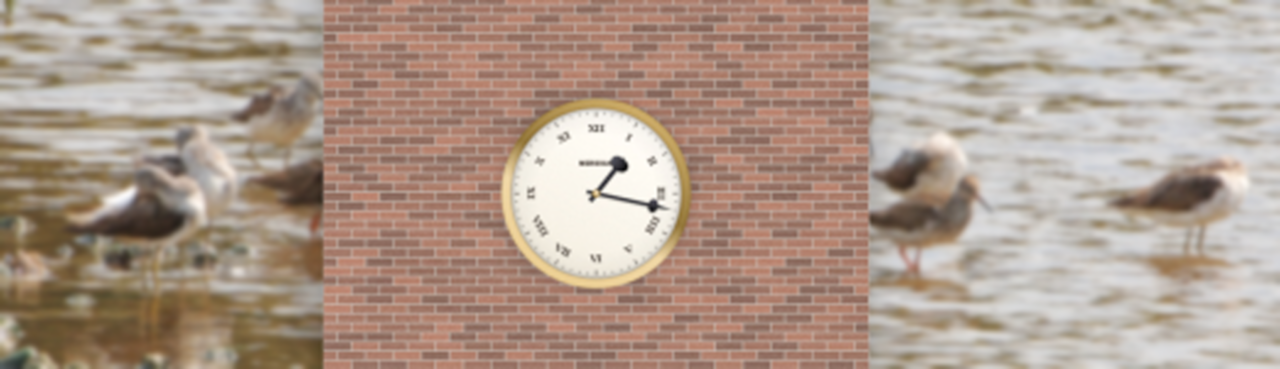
1:17
